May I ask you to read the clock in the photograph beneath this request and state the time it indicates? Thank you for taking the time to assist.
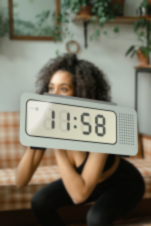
11:58
